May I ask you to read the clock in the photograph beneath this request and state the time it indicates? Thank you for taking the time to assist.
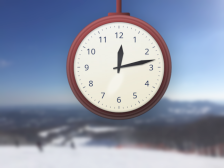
12:13
